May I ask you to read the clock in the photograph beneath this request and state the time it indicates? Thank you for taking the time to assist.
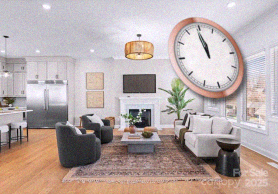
11:59
